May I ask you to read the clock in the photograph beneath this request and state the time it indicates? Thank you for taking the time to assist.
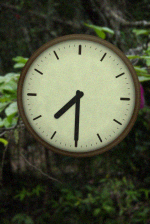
7:30
